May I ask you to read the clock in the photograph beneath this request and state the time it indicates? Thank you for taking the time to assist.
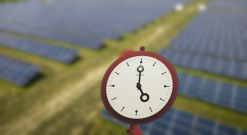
5:00
